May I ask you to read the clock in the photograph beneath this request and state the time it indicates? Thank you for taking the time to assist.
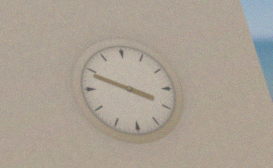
3:49
